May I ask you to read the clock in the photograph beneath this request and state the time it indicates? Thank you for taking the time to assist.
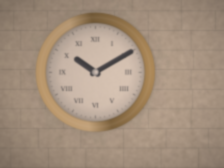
10:10
